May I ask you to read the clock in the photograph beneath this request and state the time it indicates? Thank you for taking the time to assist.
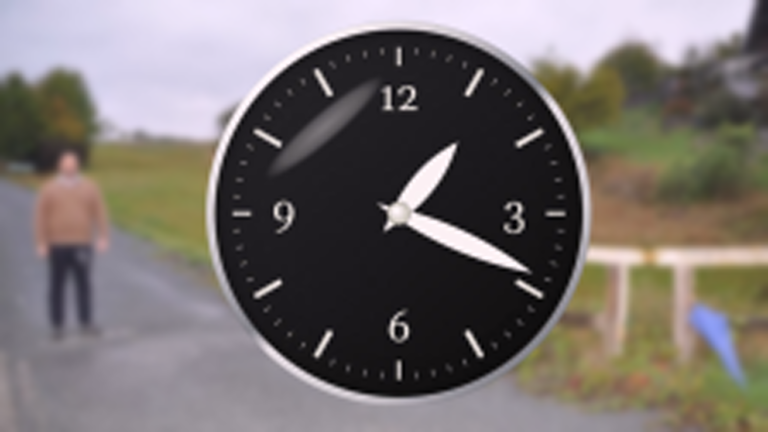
1:19
